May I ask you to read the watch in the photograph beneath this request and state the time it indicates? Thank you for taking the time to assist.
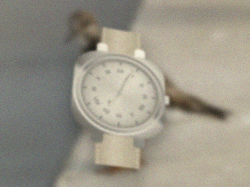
7:04
